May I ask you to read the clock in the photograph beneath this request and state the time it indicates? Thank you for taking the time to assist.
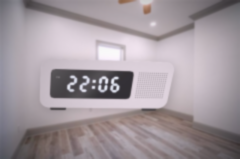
22:06
